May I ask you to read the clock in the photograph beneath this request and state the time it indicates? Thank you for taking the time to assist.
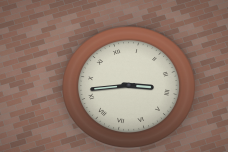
3:47
